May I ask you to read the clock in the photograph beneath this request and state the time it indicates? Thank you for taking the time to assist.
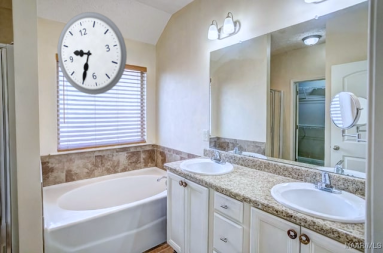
9:35
